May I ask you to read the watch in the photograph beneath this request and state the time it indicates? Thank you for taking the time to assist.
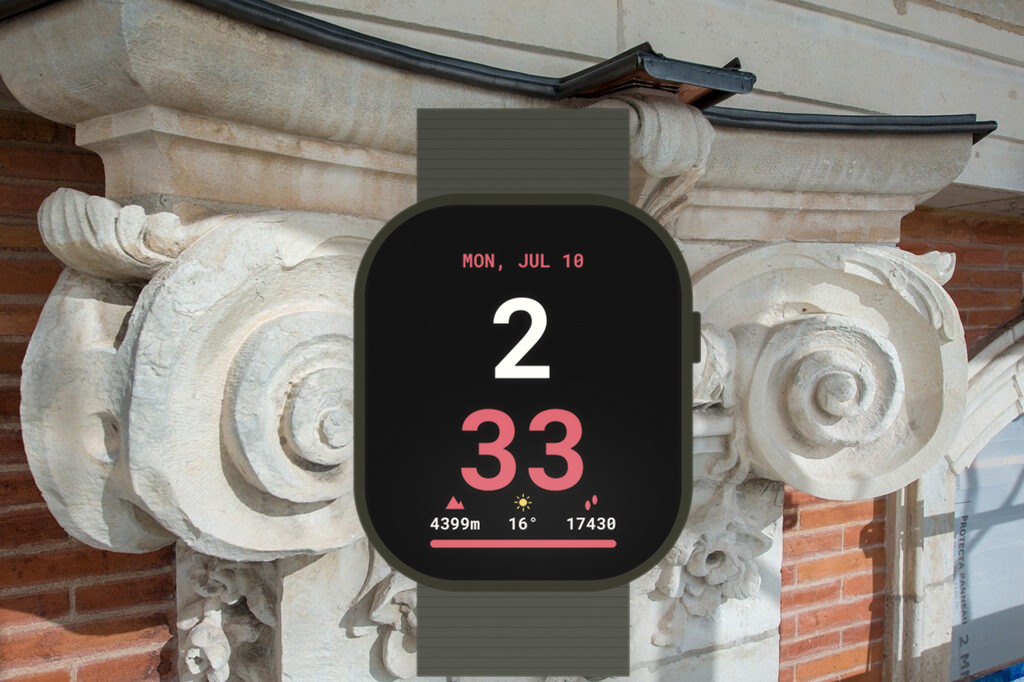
2:33
